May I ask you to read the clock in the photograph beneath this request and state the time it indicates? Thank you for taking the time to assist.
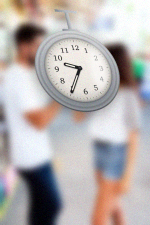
9:35
